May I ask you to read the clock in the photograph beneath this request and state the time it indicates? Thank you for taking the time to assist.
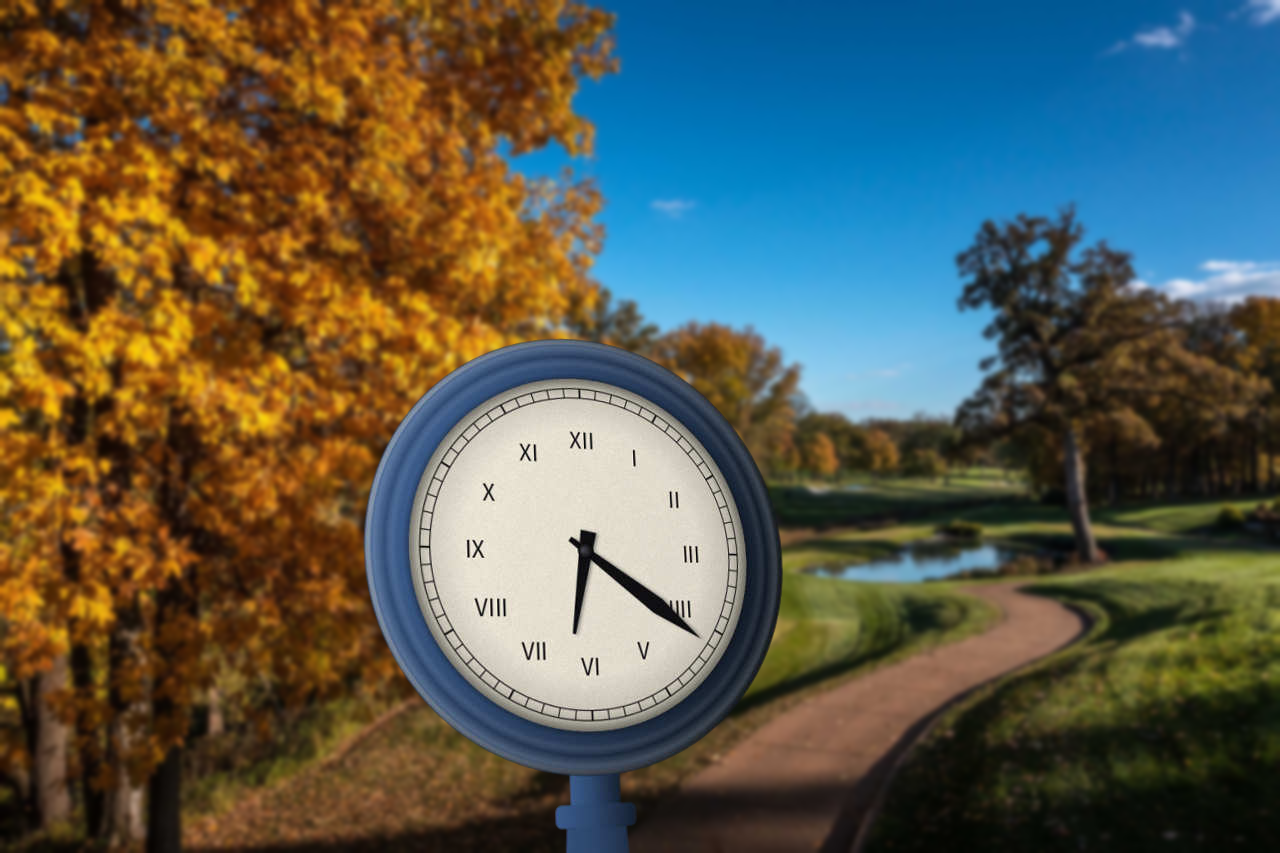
6:21
